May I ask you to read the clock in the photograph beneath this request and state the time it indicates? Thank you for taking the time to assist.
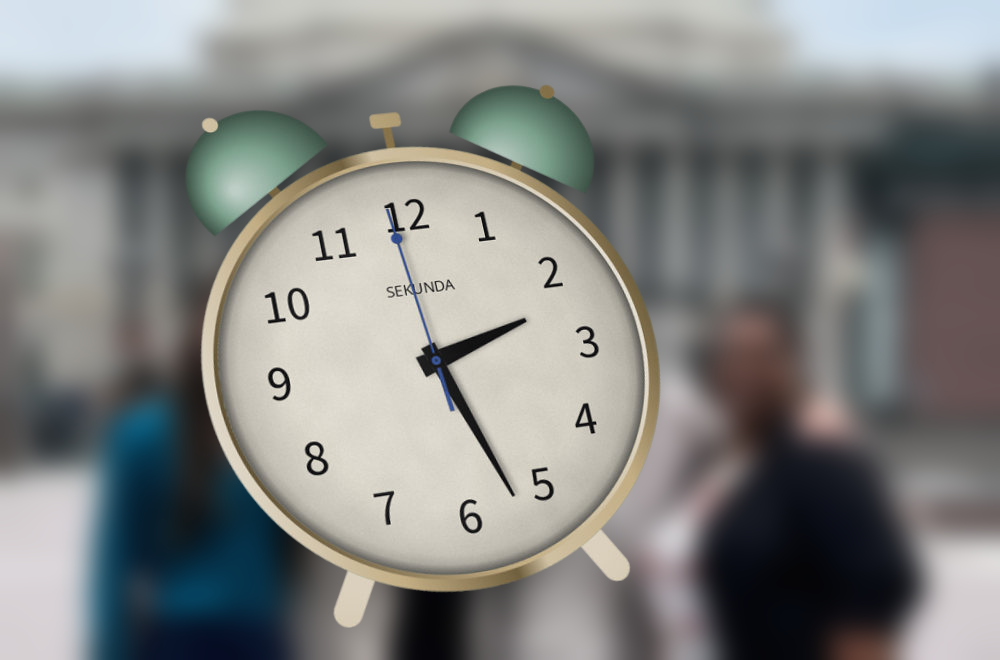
2:26:59
